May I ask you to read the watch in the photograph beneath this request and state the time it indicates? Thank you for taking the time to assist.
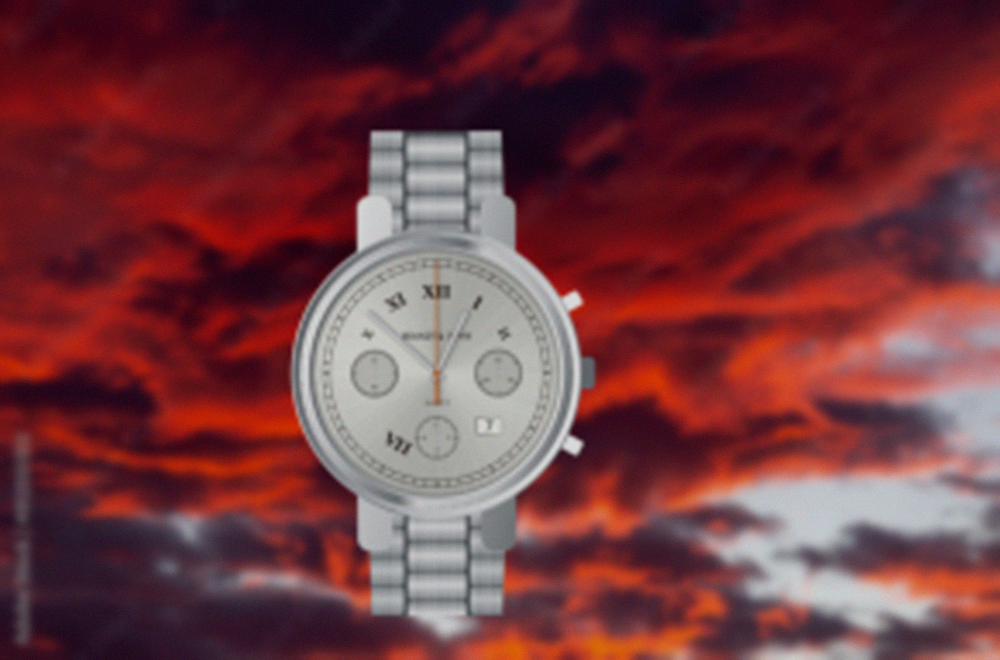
12:52
